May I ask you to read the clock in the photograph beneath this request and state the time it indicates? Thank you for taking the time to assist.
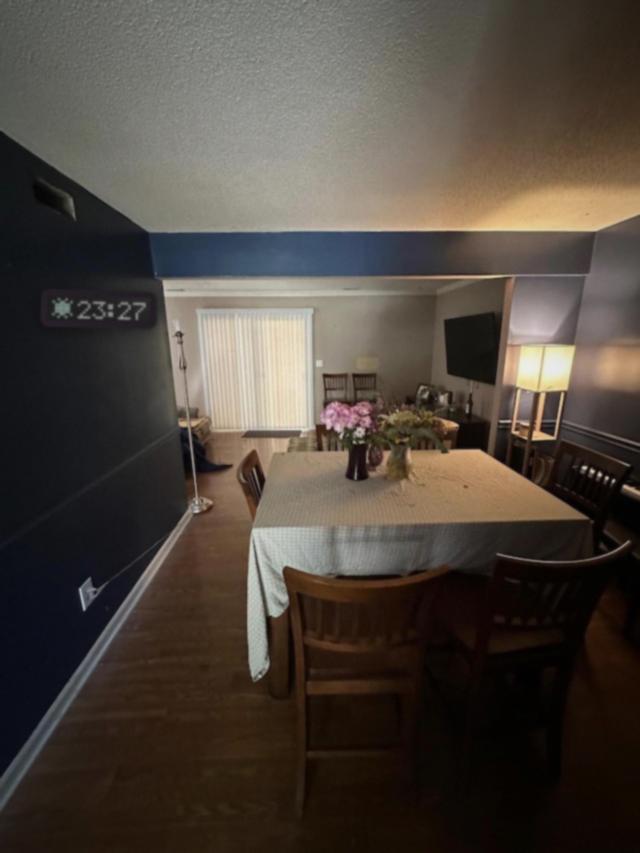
23:27
